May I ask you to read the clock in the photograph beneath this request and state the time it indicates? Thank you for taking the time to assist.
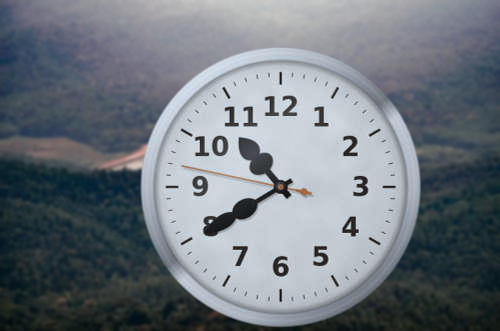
10:39:47
